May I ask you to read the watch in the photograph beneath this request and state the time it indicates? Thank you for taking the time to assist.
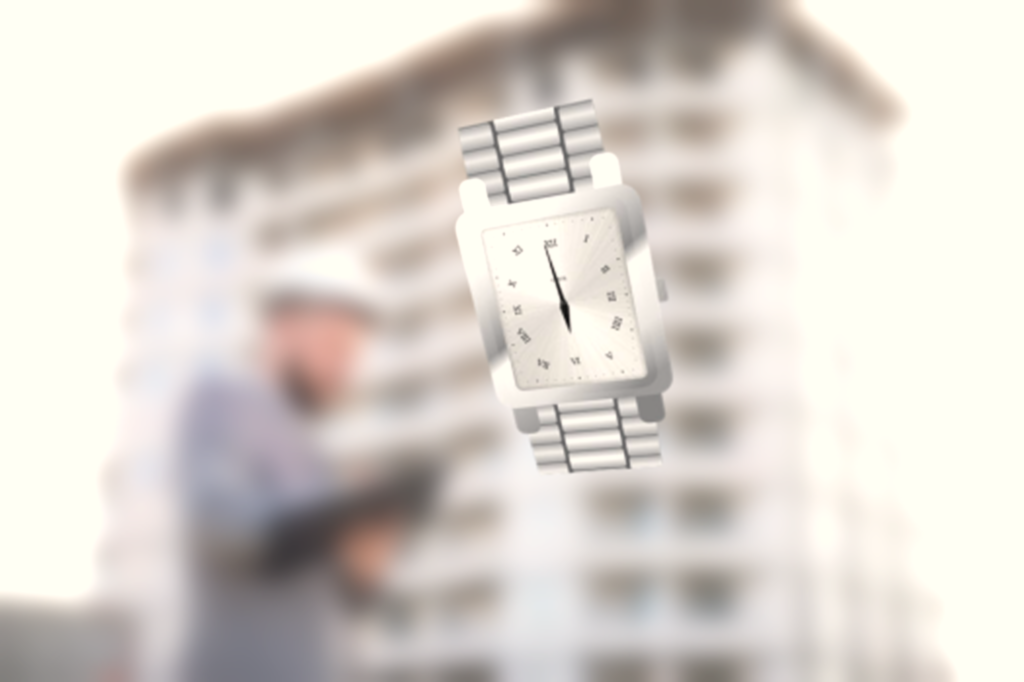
5:59
